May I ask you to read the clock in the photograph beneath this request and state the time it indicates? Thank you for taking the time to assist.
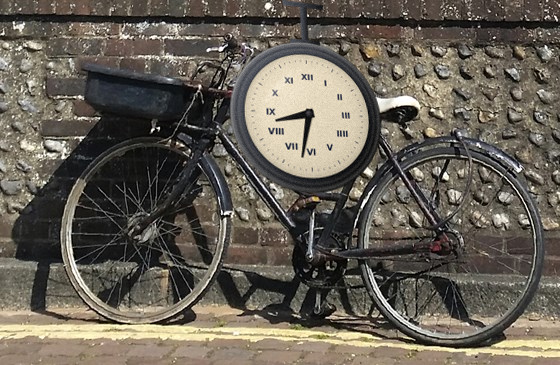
8:32
